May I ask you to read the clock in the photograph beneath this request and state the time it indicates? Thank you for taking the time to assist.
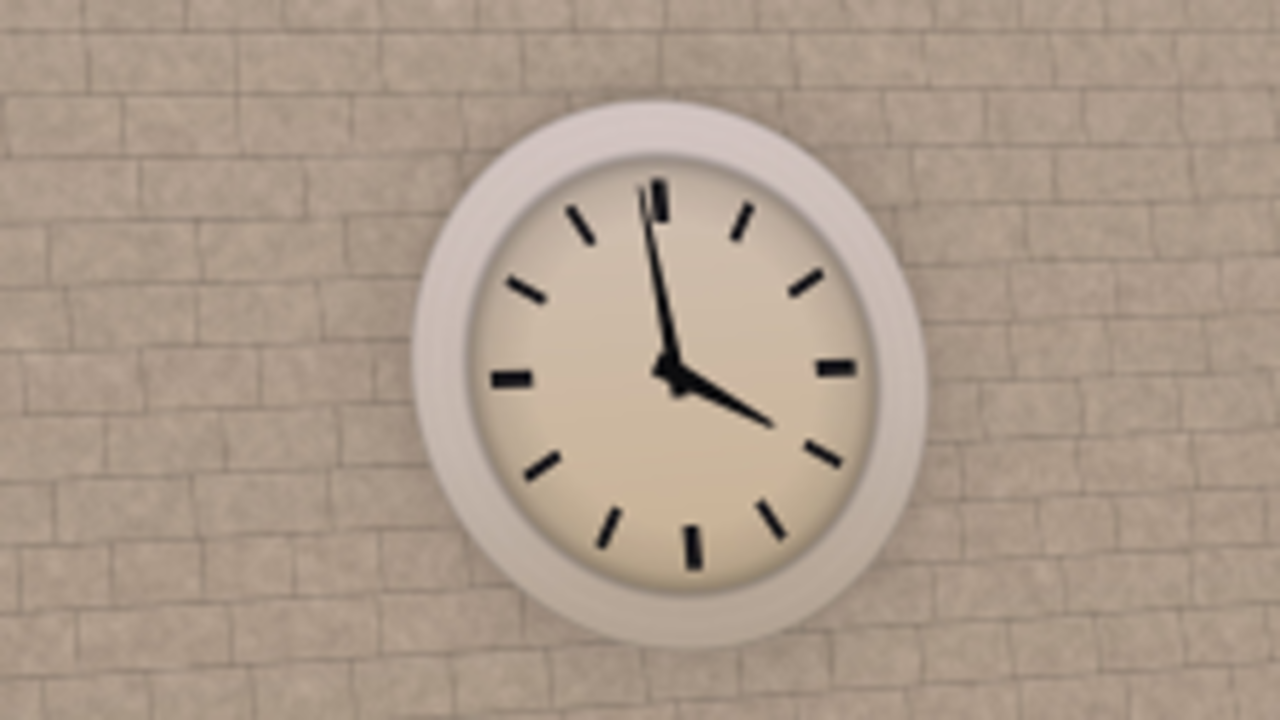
3:59
